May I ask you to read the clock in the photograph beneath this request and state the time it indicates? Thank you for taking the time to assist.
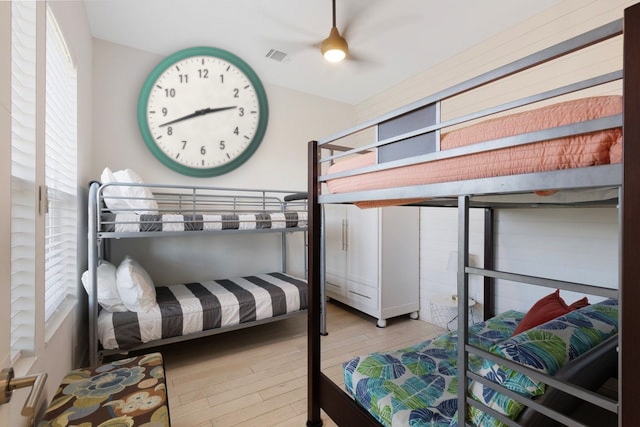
2:42
